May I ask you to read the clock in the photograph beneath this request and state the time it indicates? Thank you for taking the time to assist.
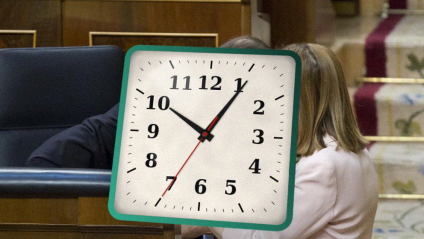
10:05:35
